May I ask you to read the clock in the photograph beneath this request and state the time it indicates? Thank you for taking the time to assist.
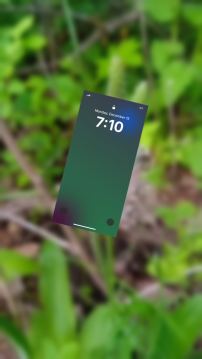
7:10
